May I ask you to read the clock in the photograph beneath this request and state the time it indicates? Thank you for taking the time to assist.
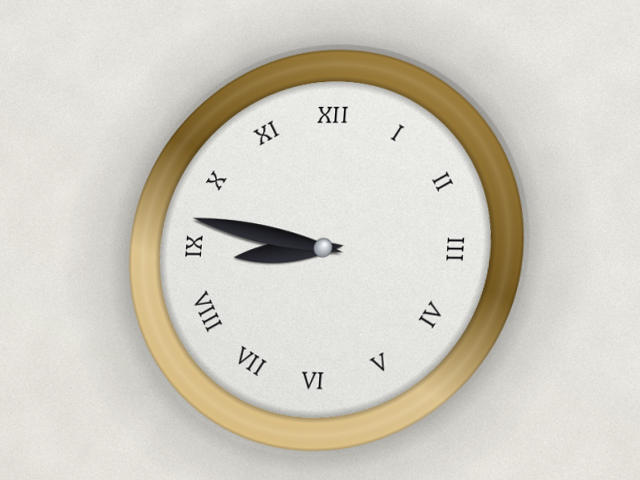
8:47
